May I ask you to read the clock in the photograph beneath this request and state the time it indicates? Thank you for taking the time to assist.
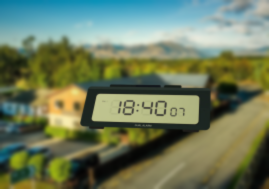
18:40:07
